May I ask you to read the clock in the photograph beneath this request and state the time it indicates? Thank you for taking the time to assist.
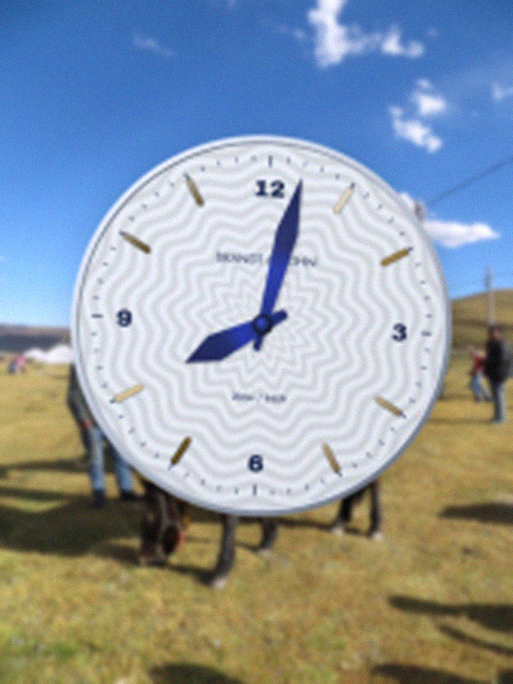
8:02
